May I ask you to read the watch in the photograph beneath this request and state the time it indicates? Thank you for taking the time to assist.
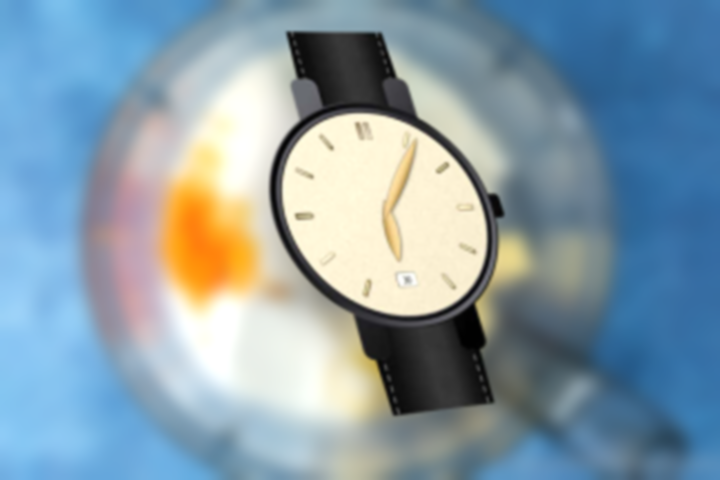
6:06
